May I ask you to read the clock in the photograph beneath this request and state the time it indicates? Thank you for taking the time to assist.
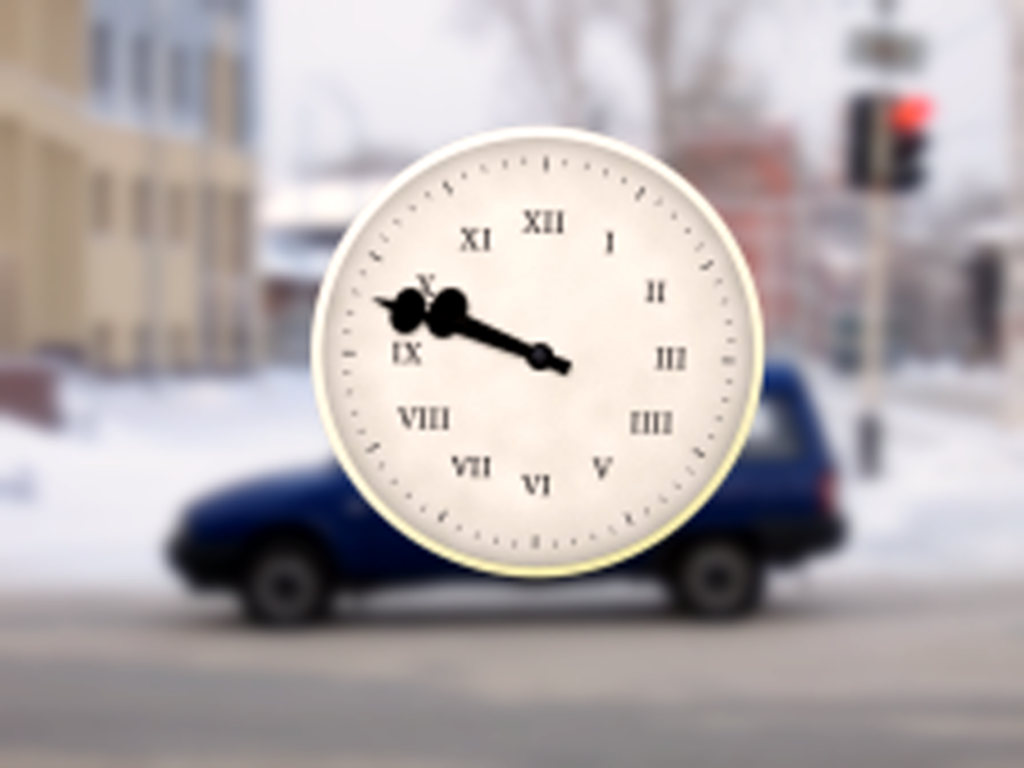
9:48
